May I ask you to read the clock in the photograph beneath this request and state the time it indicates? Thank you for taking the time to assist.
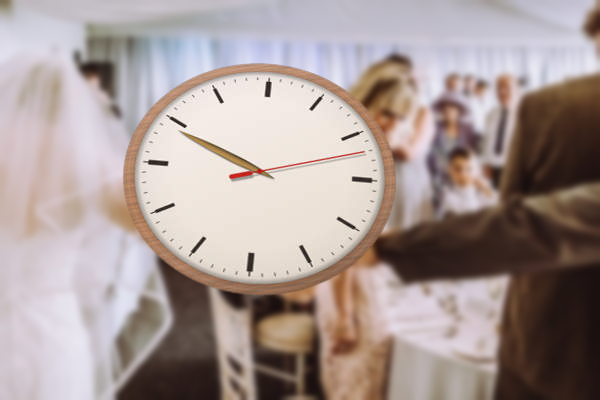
9:49:12
